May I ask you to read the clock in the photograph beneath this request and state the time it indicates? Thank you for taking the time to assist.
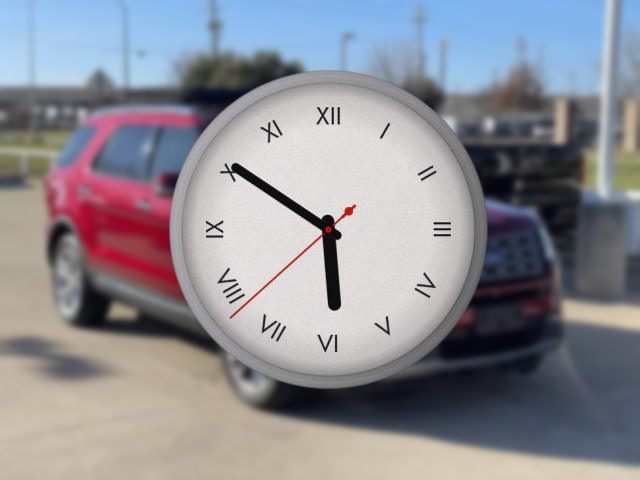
5:50:38
